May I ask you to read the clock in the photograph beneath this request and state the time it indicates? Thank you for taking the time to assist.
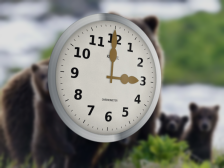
3:00
